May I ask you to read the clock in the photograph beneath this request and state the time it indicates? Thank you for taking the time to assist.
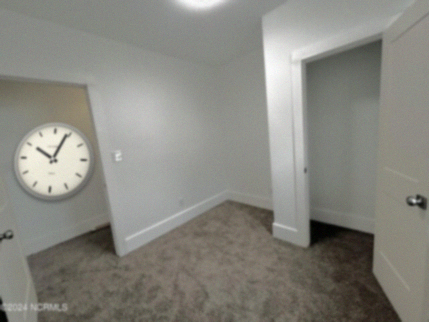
10:04
